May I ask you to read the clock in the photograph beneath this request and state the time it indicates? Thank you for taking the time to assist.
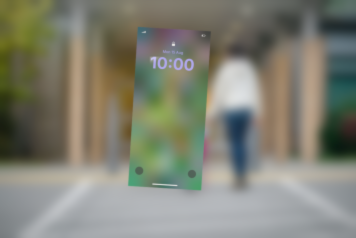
10:00
